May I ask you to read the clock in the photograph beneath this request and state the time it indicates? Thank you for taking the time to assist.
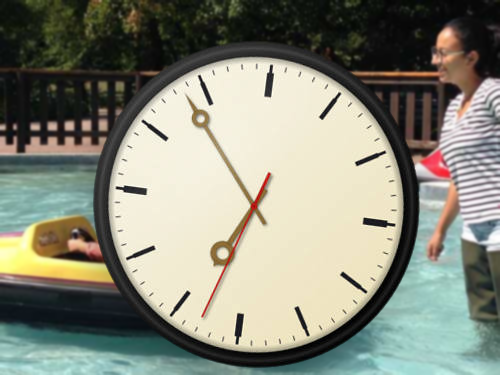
6:53:33
